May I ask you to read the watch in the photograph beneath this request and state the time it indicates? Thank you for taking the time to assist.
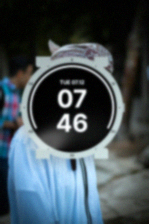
7:46
